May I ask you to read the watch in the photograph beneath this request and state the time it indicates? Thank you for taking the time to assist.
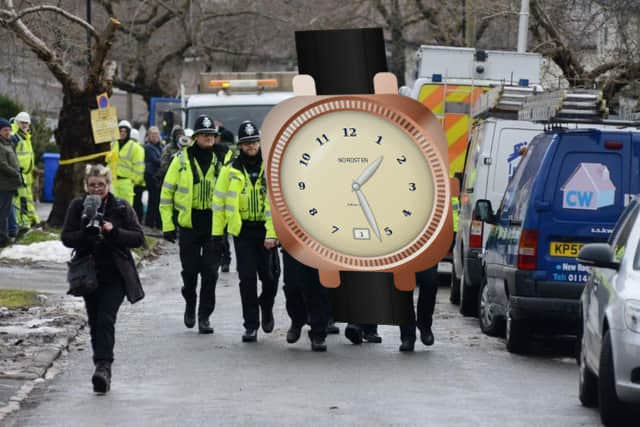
1:27
